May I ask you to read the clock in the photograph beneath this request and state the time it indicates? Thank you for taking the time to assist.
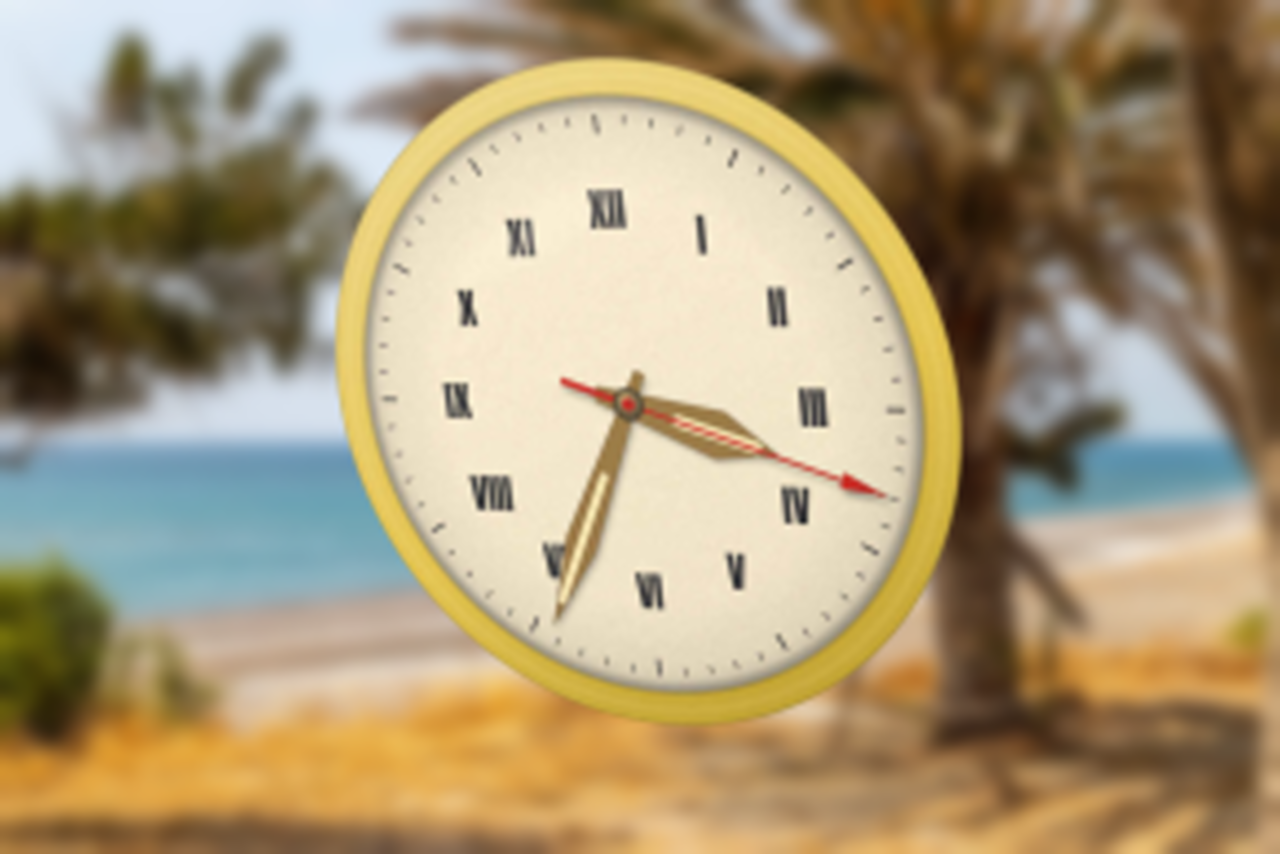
3:34:18
